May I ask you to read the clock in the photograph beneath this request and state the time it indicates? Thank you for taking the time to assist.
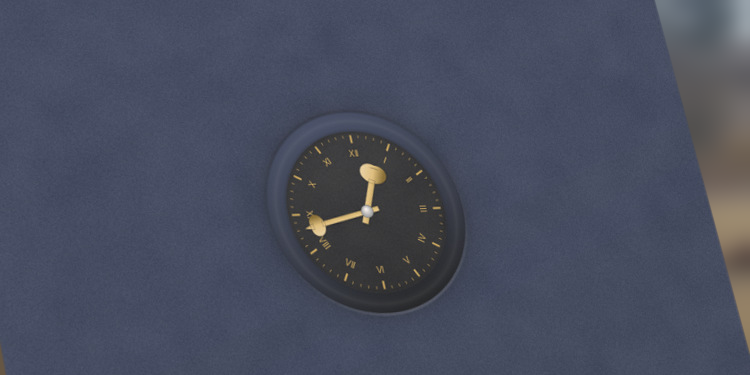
12:43
